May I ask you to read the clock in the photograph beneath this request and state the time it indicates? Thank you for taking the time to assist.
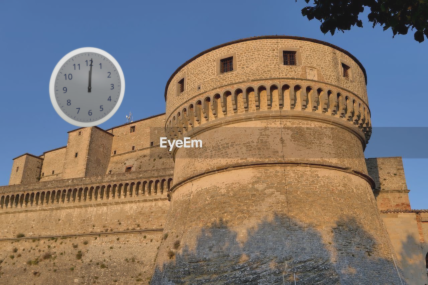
12:01
